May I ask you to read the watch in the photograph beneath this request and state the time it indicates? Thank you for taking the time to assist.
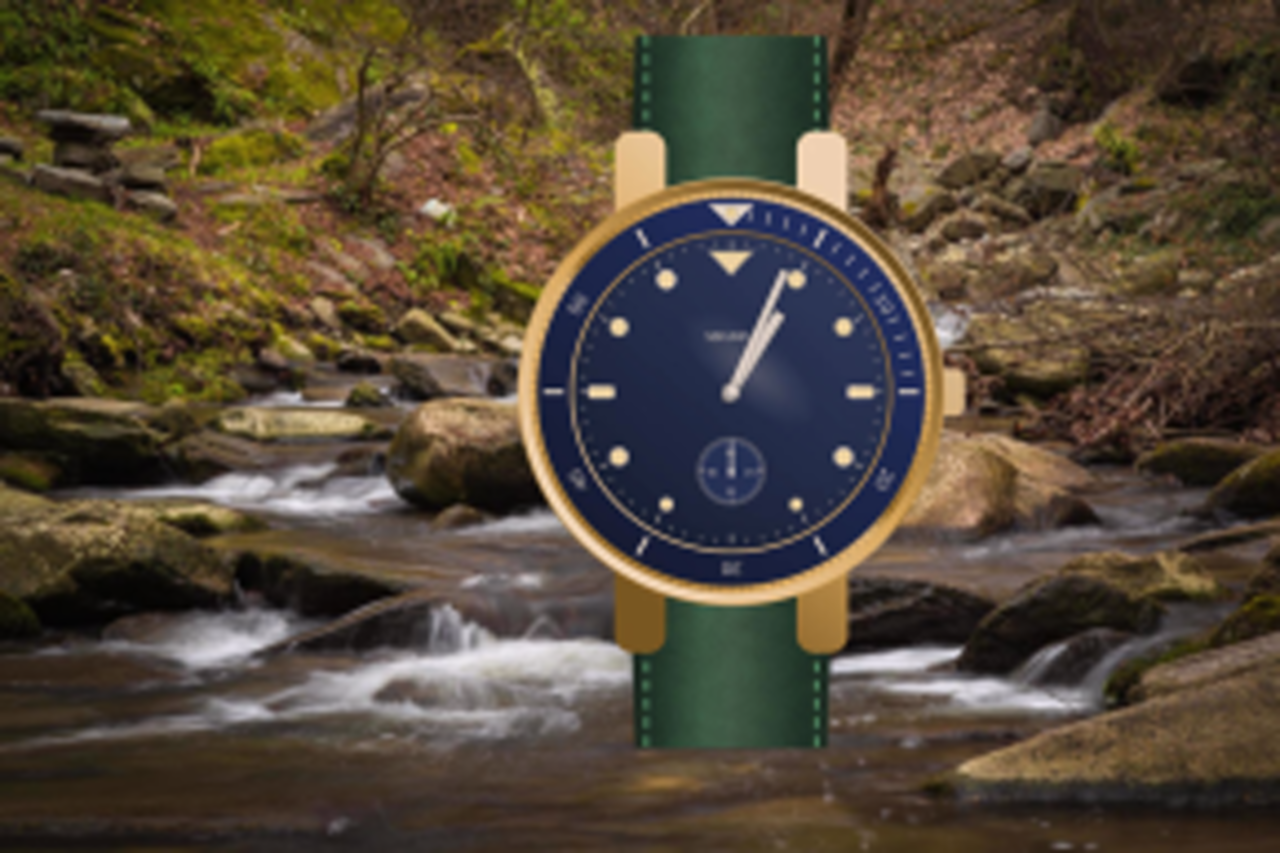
1:04
